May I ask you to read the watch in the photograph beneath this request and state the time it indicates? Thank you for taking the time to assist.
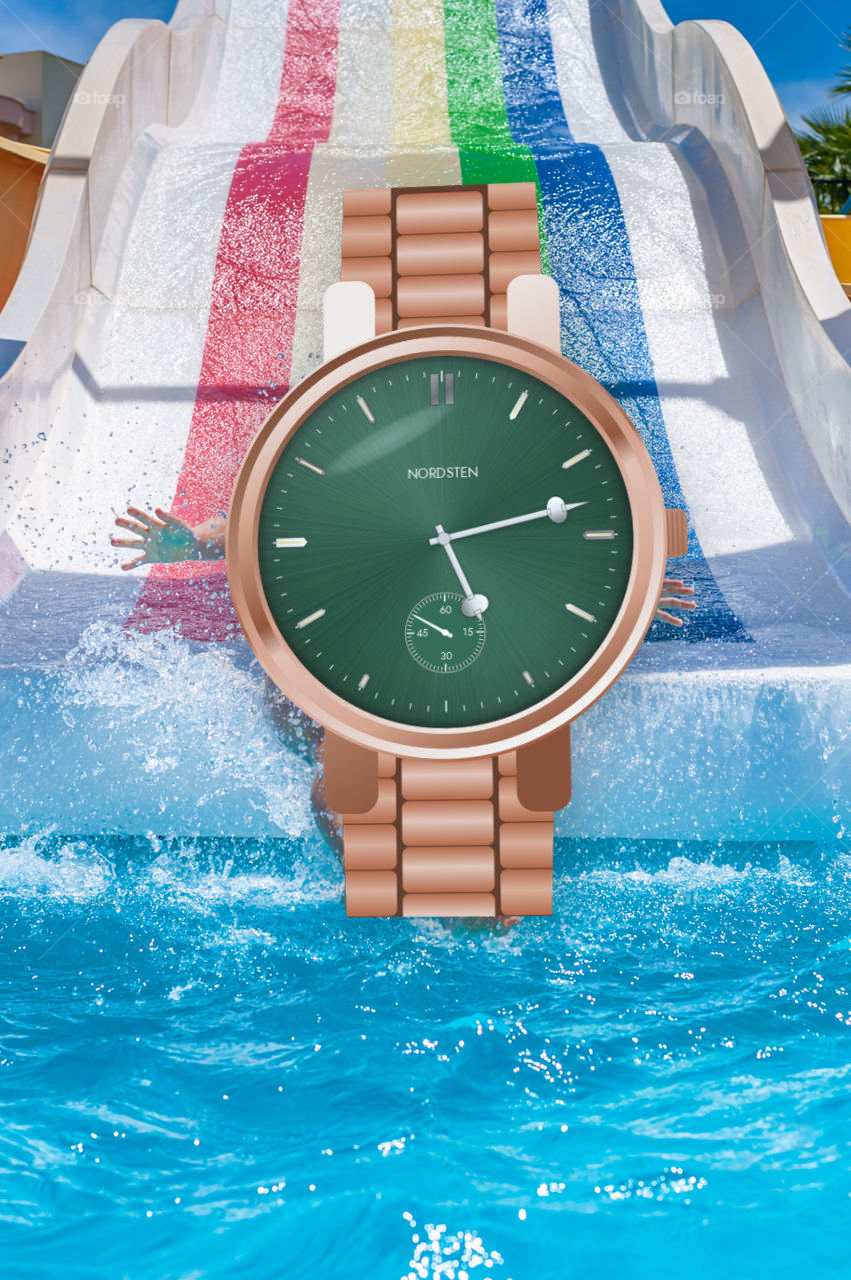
5:12:50
